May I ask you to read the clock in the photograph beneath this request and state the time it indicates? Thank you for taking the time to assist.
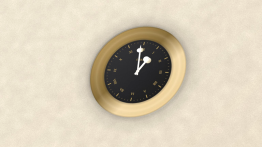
12:59
